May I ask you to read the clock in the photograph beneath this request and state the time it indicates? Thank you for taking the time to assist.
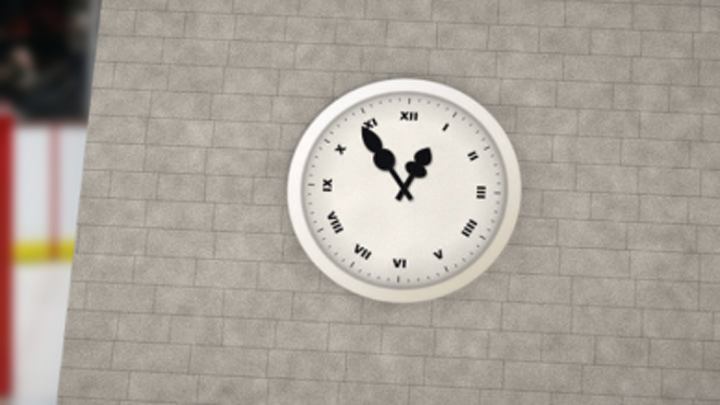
12:54
